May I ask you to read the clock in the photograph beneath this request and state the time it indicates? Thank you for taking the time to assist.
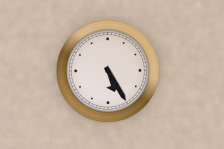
5:25
